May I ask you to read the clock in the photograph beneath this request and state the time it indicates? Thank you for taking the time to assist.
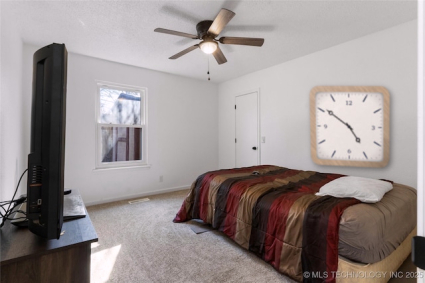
4:51
